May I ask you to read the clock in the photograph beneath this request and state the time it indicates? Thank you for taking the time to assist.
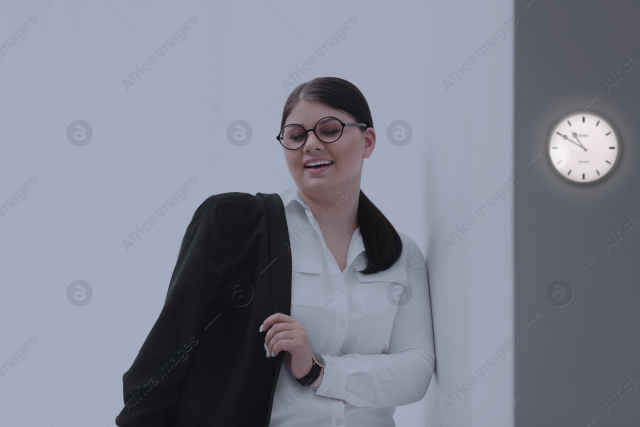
10:50
